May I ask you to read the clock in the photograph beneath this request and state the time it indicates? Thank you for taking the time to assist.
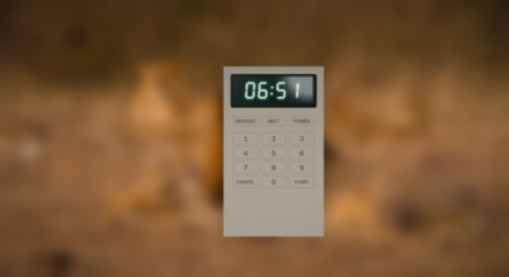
6:51
